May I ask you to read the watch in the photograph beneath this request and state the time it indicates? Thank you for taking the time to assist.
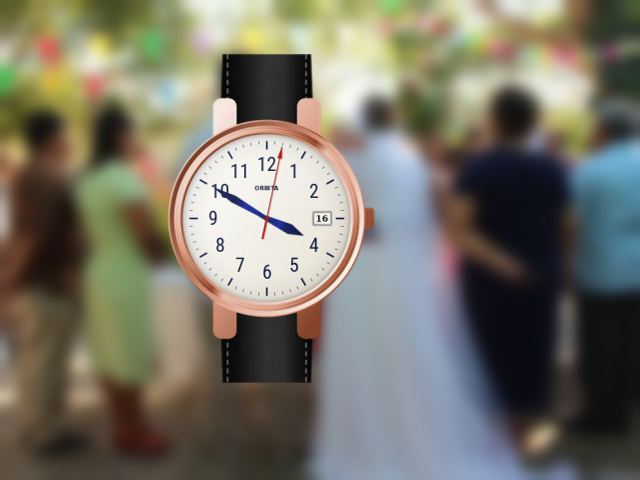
3:50:02
